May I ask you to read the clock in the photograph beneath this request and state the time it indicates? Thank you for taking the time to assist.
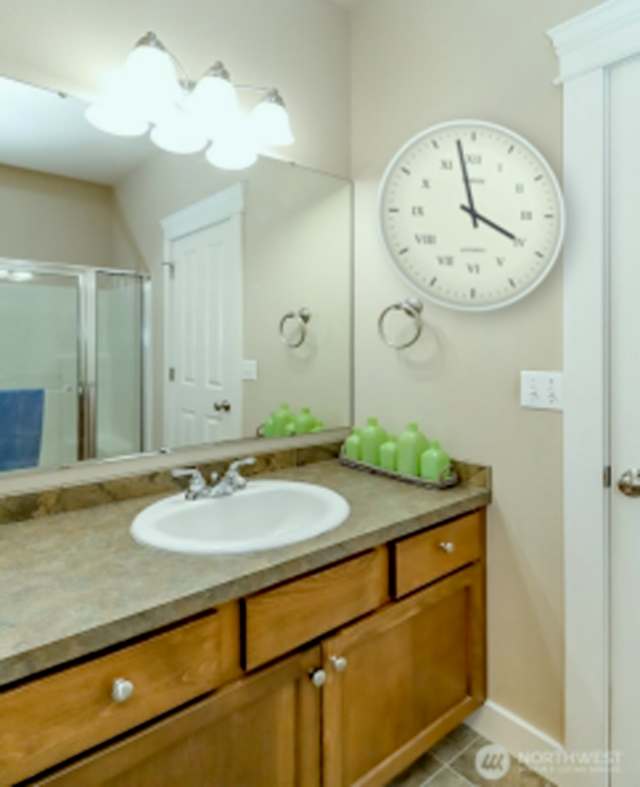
3:58
